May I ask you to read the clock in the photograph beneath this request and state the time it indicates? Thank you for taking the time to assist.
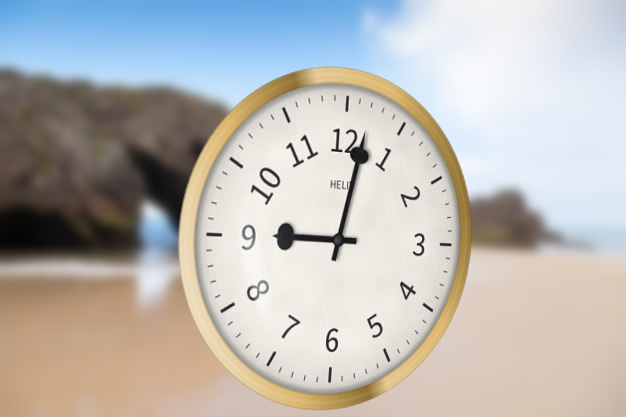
9:02
